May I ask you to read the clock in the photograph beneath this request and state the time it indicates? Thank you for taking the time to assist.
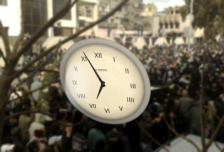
6:56
